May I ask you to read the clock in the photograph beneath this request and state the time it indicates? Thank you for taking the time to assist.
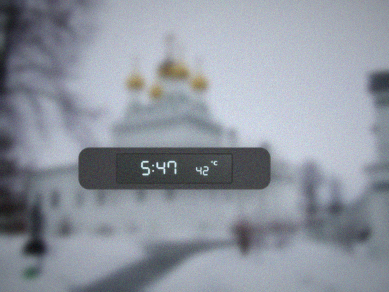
5:47
